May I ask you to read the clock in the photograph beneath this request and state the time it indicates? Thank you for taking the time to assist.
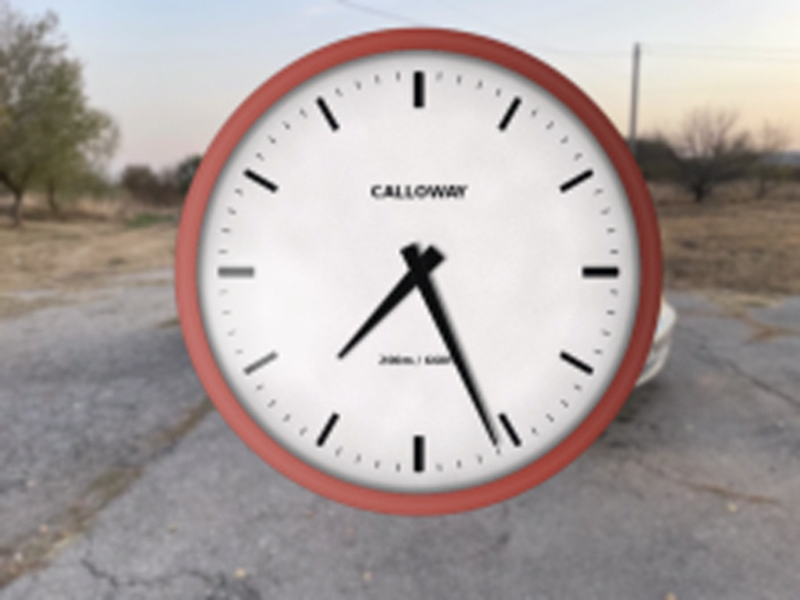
7:26
